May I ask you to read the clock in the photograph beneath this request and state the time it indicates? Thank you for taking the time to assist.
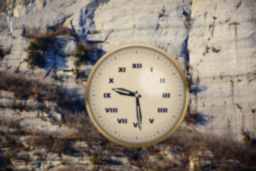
9:29
